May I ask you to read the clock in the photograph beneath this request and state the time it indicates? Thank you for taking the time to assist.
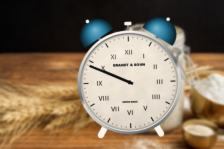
9:49
